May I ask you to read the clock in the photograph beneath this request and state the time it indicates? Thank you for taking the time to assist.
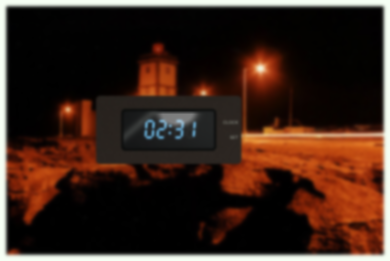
2:31
